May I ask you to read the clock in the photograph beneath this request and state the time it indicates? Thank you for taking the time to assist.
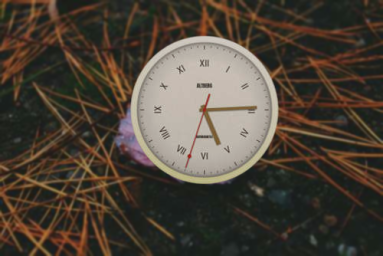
5:14:33
